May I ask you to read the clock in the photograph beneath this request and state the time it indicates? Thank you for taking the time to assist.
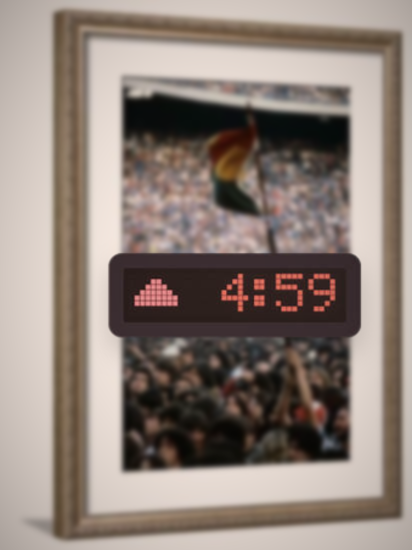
4:59
